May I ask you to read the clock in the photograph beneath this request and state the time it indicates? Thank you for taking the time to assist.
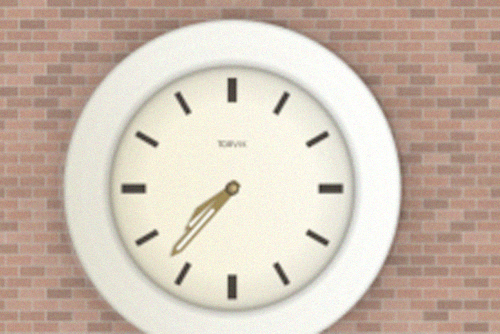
7:37
